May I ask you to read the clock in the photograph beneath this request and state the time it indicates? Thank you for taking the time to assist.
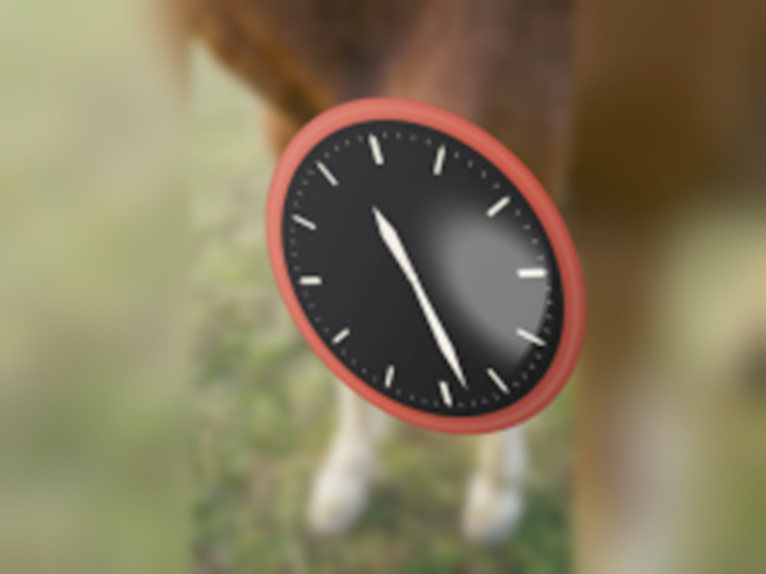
11:28
